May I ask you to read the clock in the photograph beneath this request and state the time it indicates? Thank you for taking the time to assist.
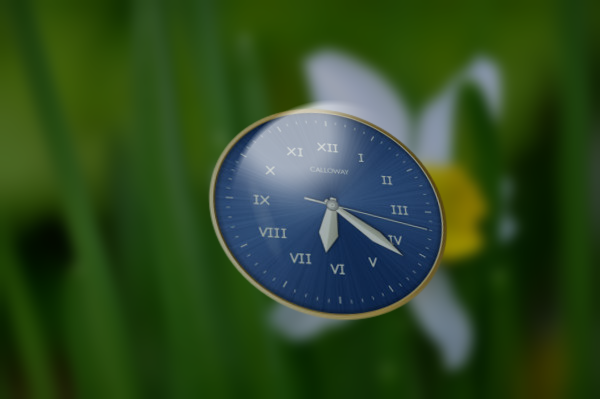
6:21:17
